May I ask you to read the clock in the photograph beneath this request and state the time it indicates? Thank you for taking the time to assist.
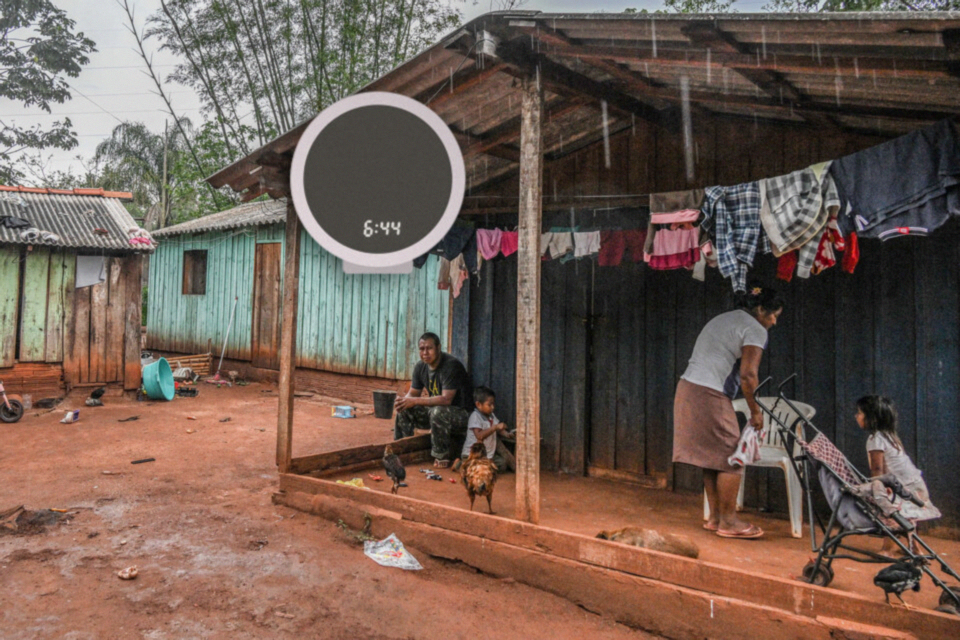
6:44
